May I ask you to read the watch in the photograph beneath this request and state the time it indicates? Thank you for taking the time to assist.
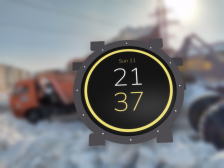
21:37
